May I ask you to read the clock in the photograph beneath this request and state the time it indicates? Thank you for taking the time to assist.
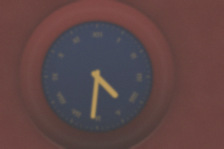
4:31
